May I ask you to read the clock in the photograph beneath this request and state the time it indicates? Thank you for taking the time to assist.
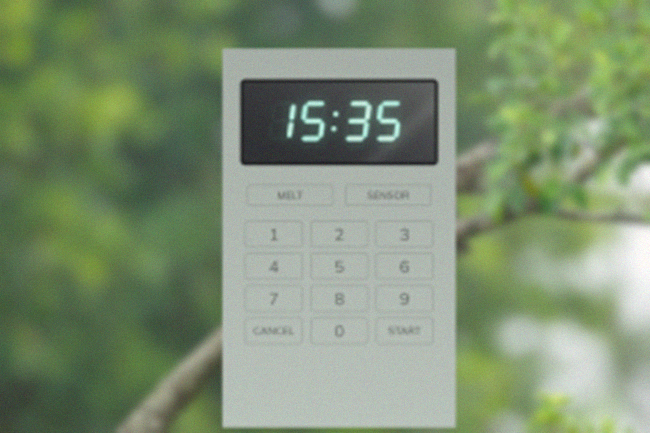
15:35
